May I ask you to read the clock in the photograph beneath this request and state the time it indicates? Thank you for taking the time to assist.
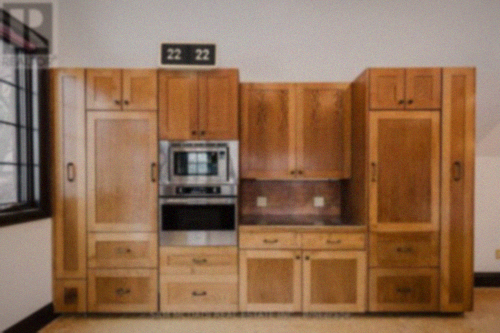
22:22
